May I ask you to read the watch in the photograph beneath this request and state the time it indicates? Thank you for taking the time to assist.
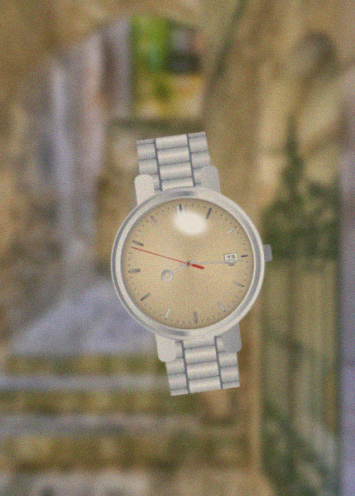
8:15:49
